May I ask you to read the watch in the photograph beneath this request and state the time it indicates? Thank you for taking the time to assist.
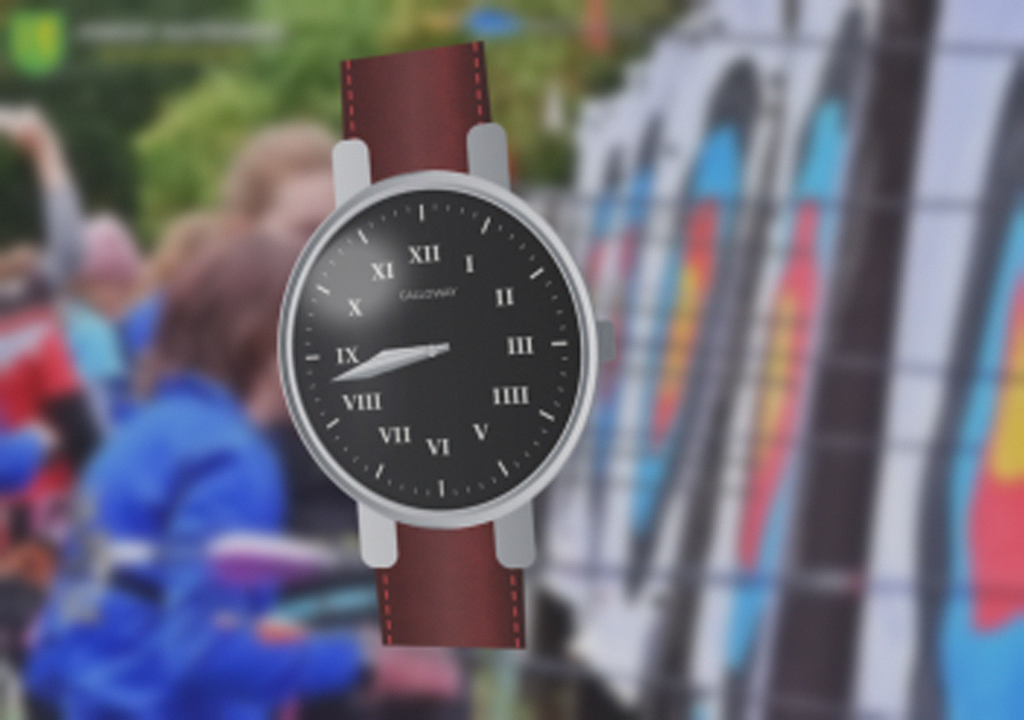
8:43
